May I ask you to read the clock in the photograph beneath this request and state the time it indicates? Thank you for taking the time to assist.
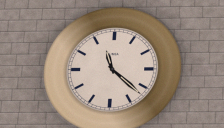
11:22
